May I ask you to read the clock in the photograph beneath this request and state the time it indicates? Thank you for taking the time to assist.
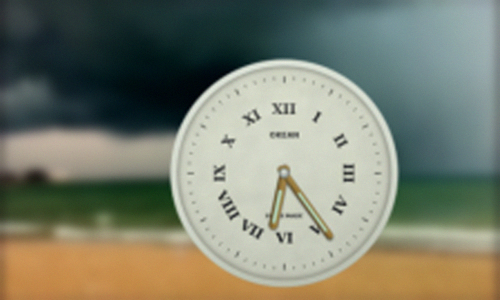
6:24
